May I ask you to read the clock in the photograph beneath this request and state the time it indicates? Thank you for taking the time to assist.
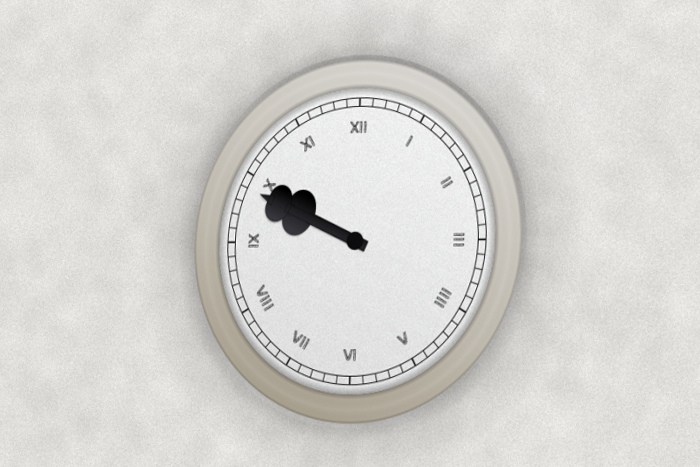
9:49
